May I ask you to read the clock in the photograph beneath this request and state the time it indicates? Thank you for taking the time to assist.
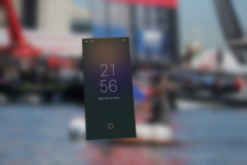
21:56
